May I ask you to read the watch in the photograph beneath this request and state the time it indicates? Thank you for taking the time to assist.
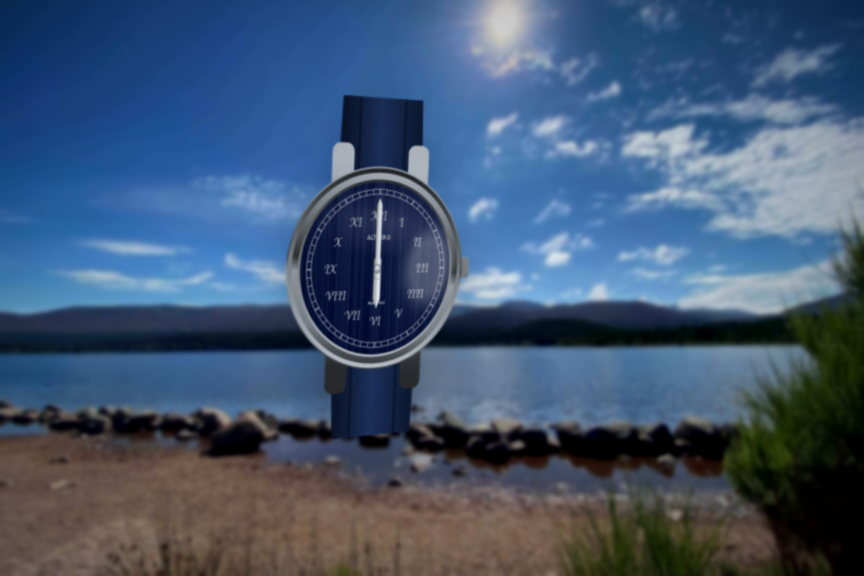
6:00
